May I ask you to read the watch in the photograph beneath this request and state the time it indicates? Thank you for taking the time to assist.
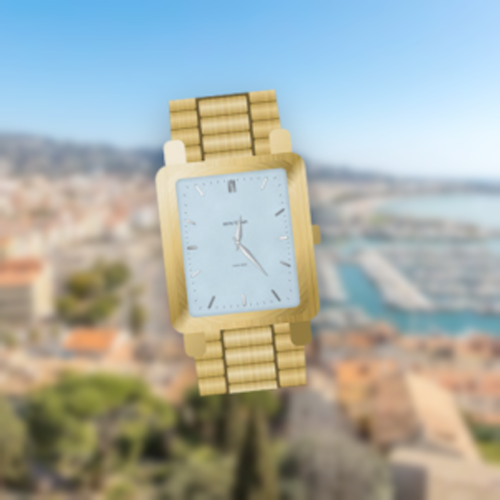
12:24
